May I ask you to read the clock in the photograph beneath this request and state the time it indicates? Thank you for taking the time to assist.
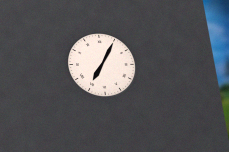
7:05
